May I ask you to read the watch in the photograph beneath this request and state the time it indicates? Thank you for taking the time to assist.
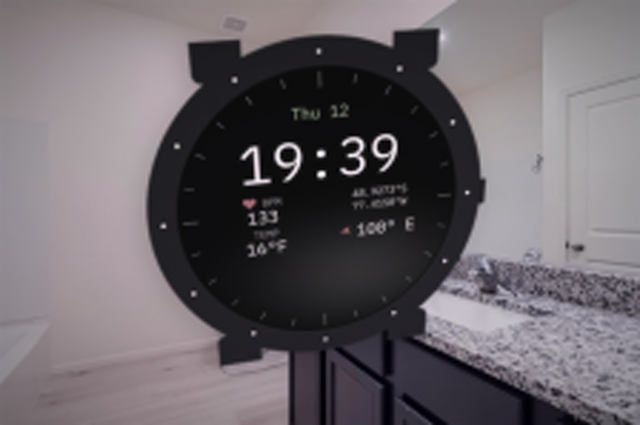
19:39
